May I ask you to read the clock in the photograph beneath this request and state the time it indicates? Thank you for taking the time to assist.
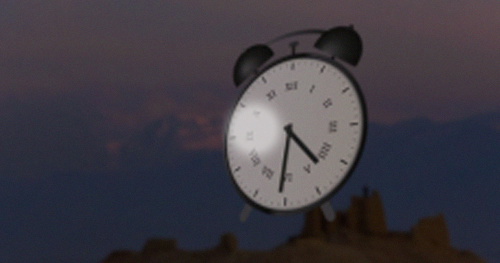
4:31
